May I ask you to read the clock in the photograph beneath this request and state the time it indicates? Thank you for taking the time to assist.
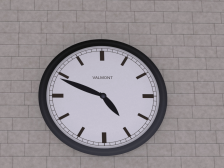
4:49
